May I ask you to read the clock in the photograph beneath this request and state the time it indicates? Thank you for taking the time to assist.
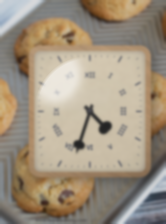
4:33
